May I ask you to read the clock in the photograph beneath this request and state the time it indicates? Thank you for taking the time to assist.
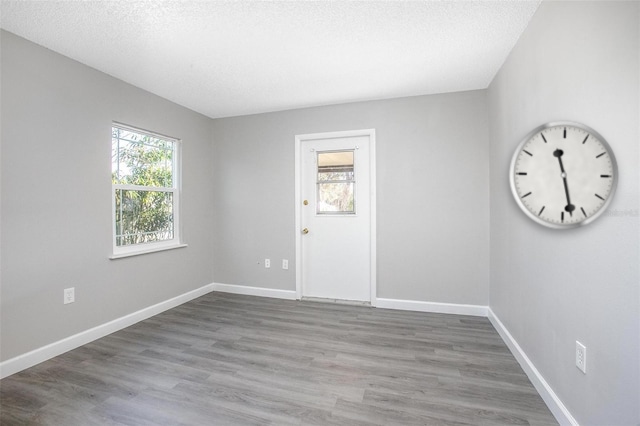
11:28
